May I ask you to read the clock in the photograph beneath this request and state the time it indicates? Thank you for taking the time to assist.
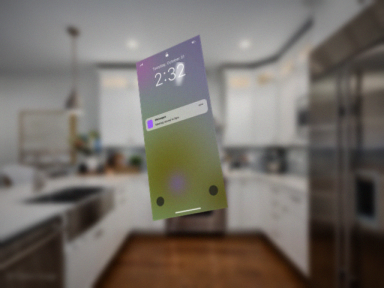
2:32
